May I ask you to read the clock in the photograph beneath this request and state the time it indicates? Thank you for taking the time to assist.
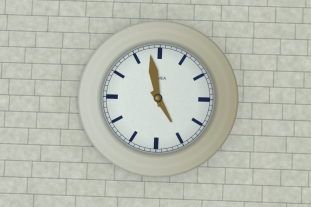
4:58
